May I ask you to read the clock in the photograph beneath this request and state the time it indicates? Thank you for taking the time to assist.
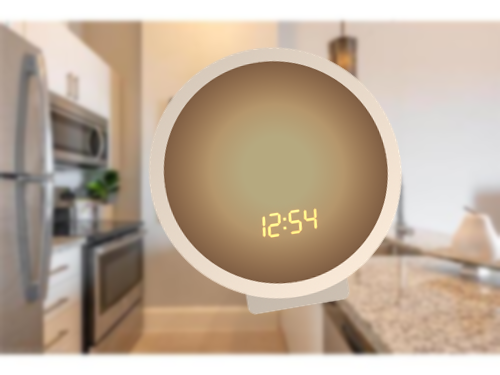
12:54
